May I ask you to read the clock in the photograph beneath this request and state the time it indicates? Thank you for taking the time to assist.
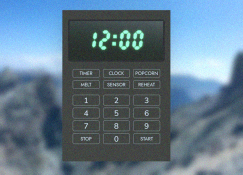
12:00
